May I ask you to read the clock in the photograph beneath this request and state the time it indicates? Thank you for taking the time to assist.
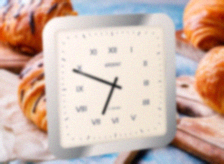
6:49
